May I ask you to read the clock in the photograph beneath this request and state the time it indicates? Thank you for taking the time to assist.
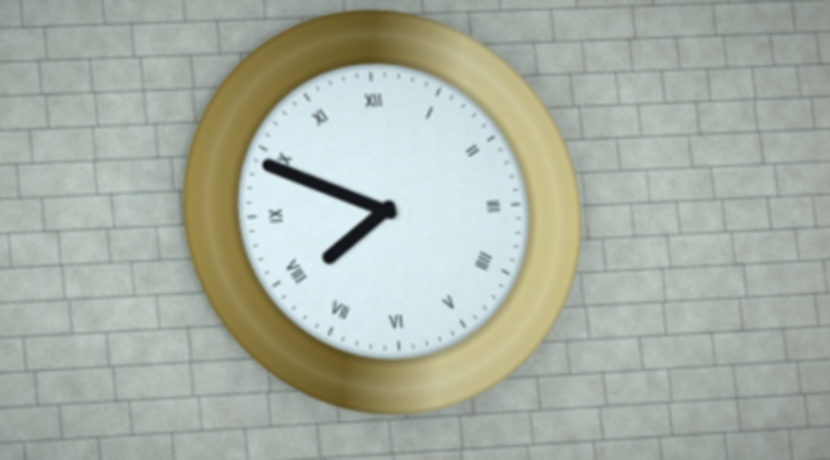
7:49
